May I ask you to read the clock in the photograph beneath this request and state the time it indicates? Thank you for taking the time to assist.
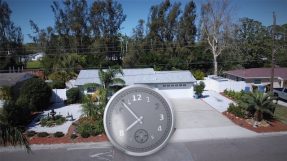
7:54
